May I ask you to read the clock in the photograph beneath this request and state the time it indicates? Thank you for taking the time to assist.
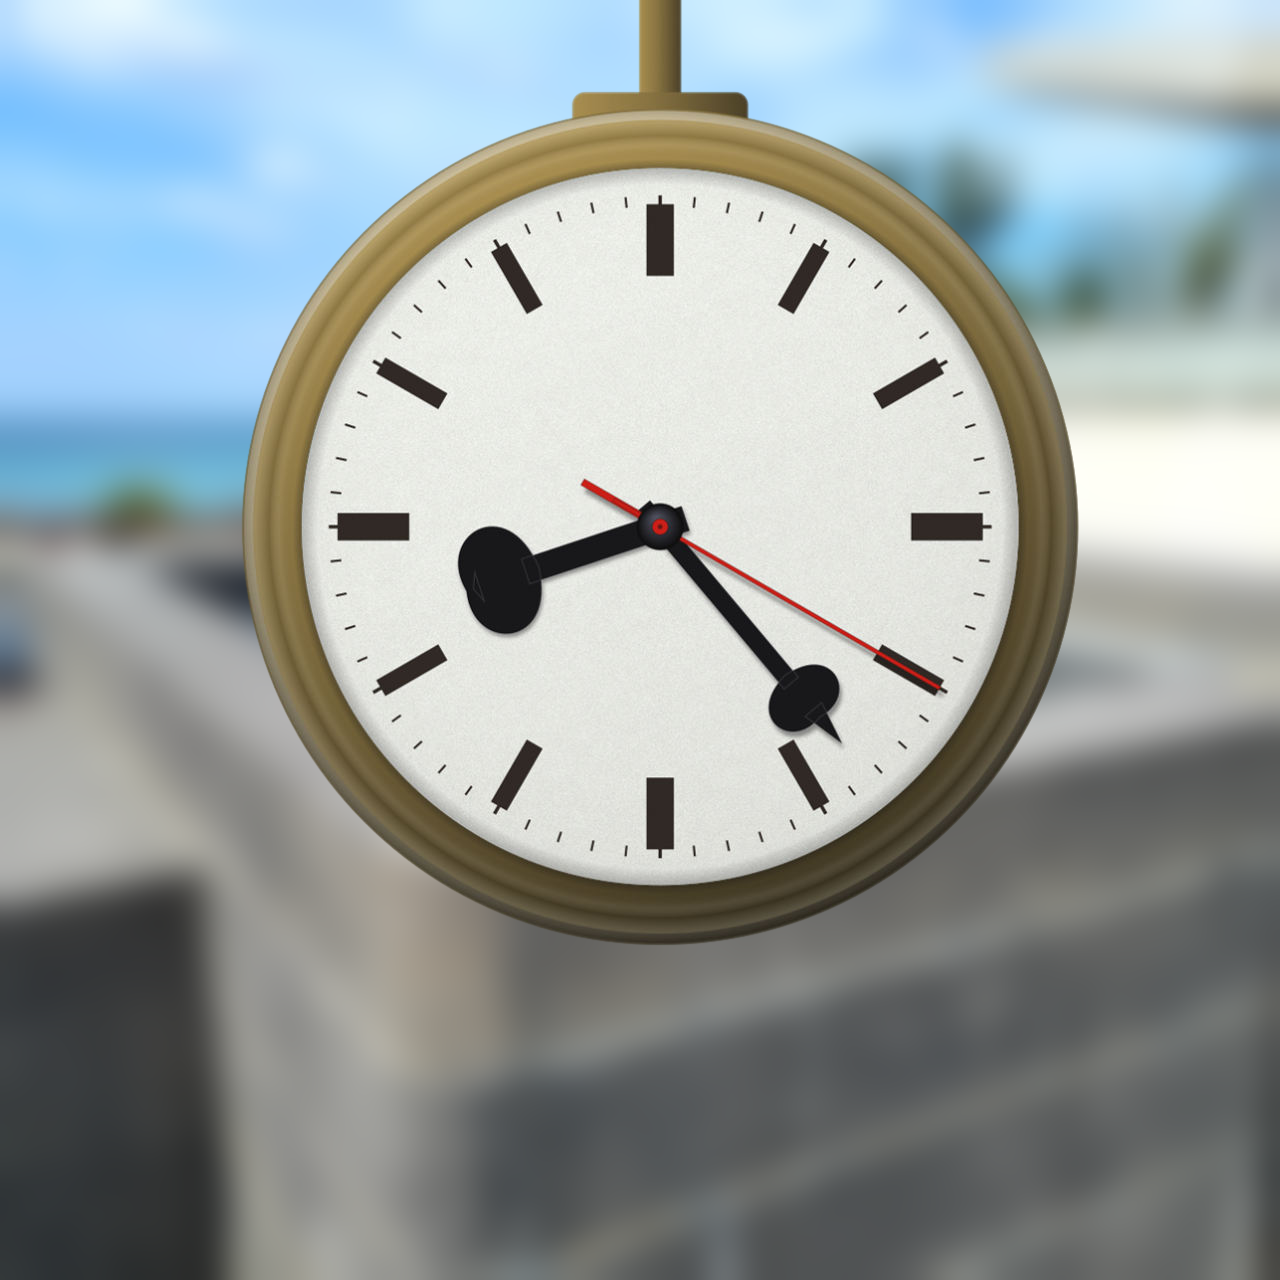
8:23:20
